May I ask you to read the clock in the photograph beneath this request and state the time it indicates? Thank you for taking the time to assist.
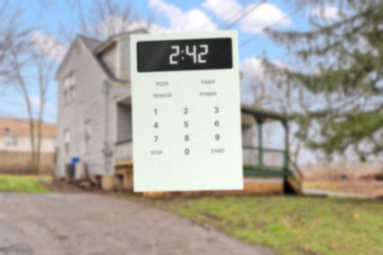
2:42
